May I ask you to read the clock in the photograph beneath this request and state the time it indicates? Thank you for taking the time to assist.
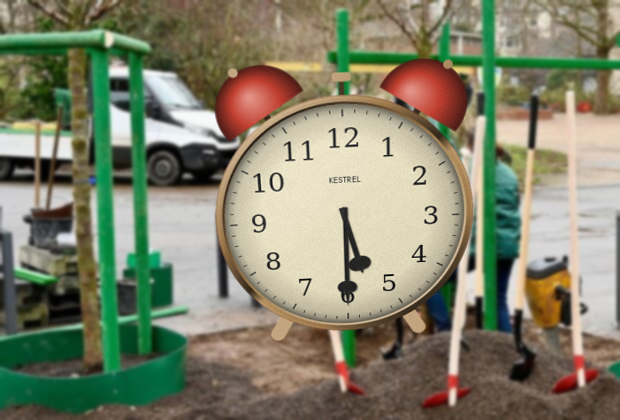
5:30
